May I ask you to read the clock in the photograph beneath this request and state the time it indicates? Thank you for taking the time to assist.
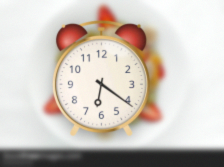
6:21
